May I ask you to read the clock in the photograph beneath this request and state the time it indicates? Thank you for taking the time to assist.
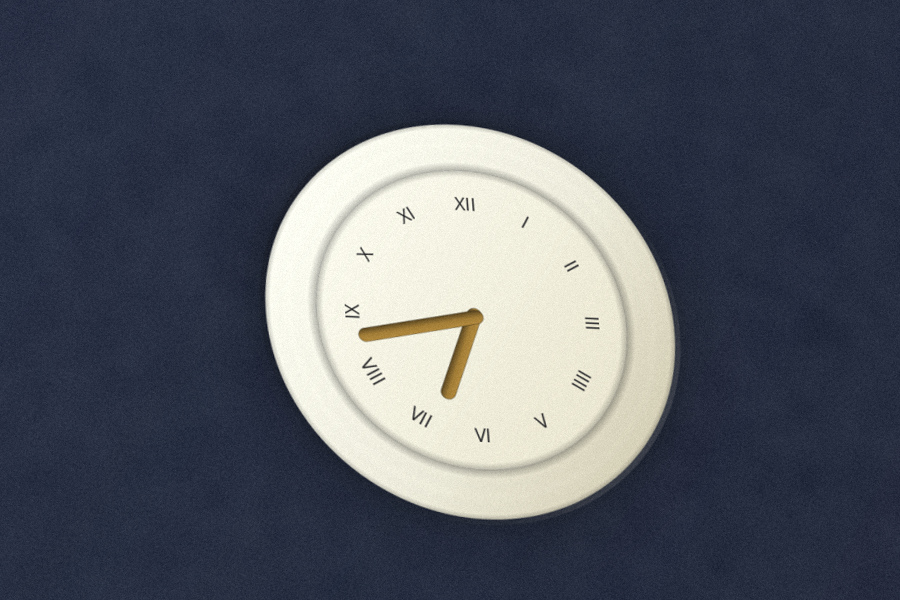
6:43
